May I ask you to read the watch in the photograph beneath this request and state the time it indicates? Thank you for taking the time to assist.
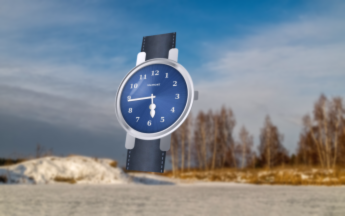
5:44
